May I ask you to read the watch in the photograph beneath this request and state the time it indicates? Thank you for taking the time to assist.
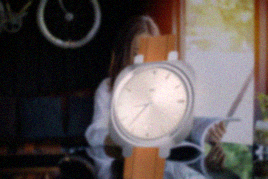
8:37
